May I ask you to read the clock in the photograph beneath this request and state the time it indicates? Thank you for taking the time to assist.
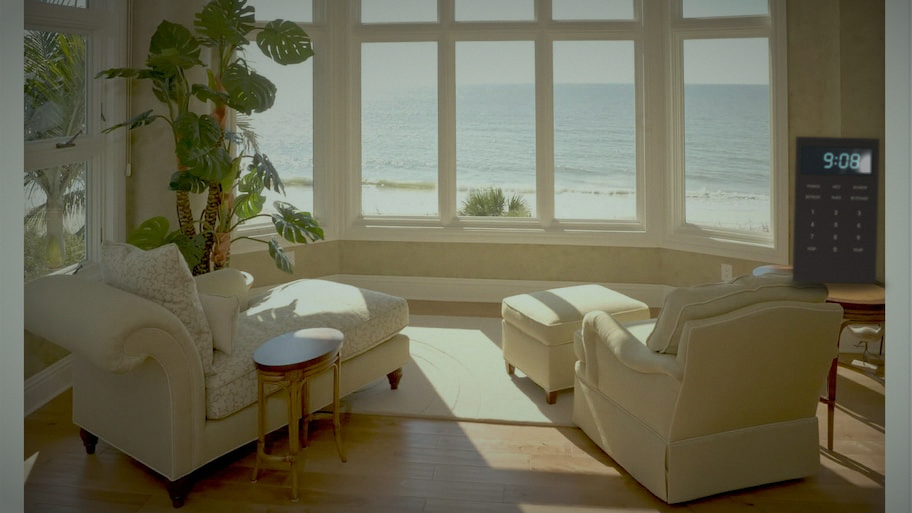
9:08
